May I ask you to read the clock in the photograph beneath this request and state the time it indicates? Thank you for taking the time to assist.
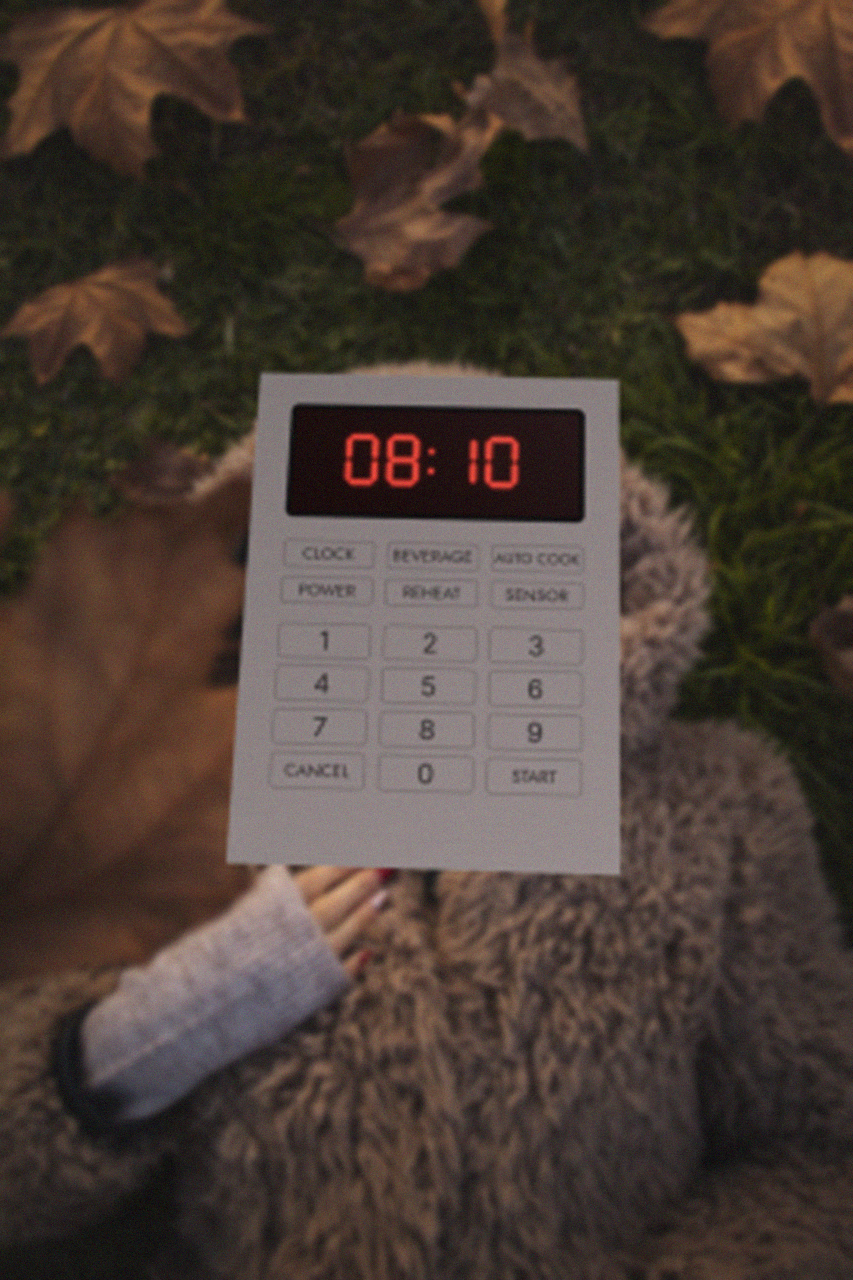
8:10
